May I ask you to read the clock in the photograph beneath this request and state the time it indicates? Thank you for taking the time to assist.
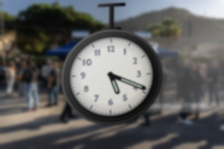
5:19
